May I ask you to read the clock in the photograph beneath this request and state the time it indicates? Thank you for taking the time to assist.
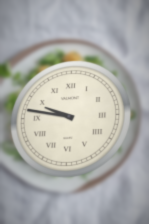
9:47
